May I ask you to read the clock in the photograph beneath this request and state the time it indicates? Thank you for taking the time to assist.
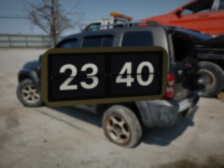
23:40
